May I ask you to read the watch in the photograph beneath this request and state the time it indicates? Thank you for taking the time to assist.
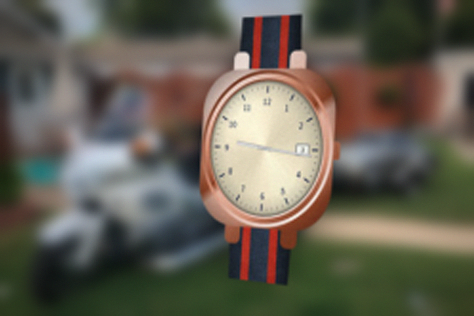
9:16
